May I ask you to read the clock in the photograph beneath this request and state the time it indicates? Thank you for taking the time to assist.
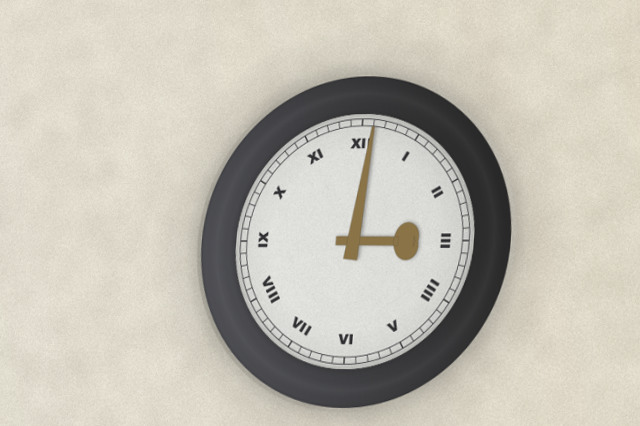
3:01
